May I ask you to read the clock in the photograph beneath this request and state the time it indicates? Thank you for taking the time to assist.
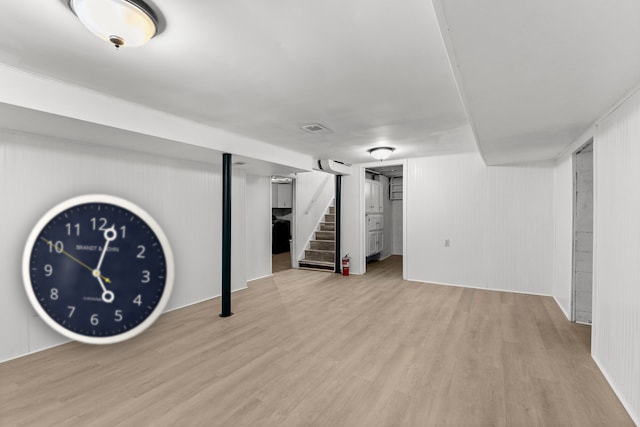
5:02:50
